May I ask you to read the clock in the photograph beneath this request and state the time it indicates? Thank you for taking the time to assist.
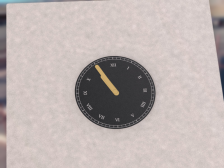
10:55
